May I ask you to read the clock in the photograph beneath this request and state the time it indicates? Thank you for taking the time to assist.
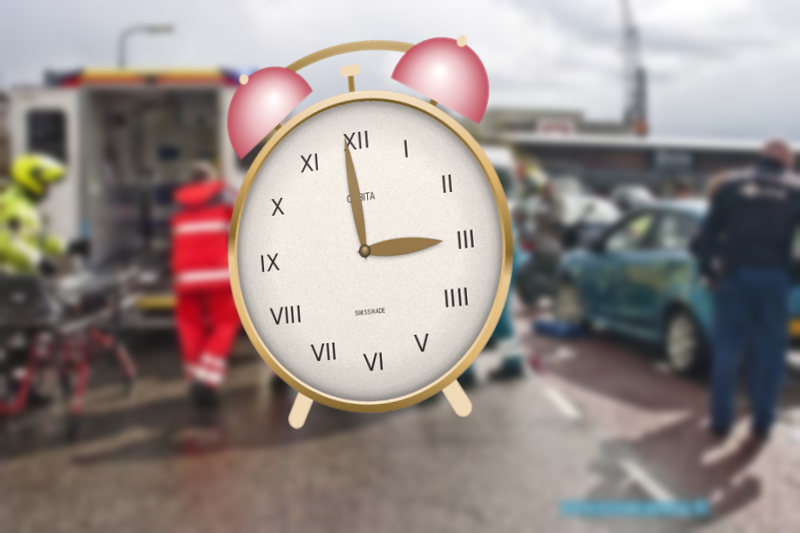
2:59
